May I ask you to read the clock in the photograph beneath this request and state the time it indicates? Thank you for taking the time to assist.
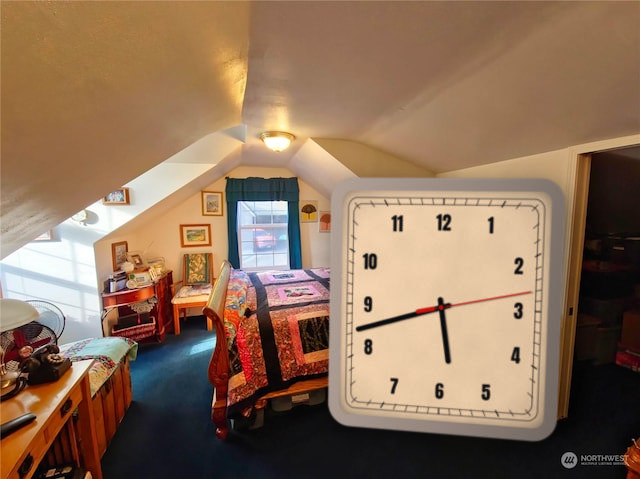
5:42:13
